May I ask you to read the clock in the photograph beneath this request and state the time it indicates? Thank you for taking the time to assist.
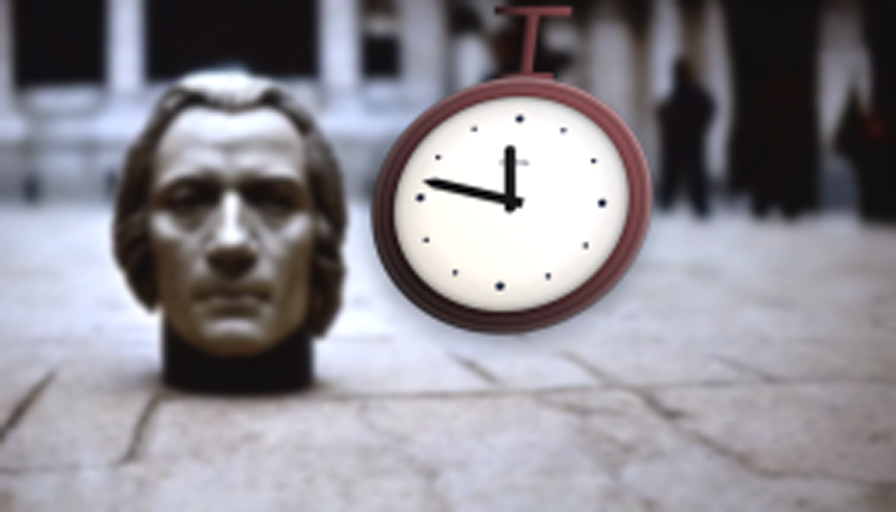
11:47
